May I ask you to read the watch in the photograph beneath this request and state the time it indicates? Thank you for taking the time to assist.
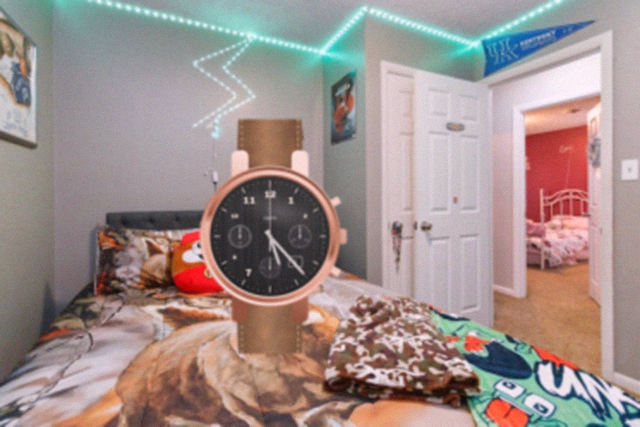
5:23
